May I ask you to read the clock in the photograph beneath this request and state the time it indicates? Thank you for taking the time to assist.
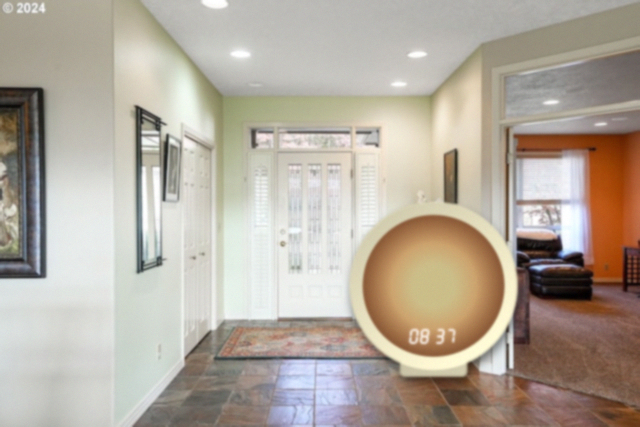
8:37
